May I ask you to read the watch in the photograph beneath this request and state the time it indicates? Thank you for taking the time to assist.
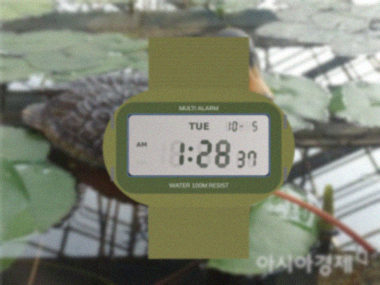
1:28:37
